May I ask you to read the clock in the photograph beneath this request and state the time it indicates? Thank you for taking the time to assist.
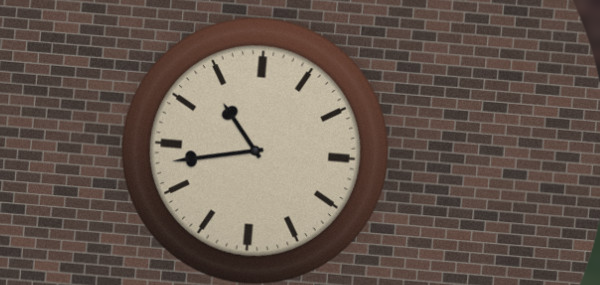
10:43
